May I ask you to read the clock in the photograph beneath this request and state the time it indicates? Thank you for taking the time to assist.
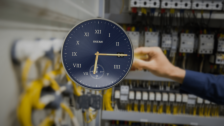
6:15
